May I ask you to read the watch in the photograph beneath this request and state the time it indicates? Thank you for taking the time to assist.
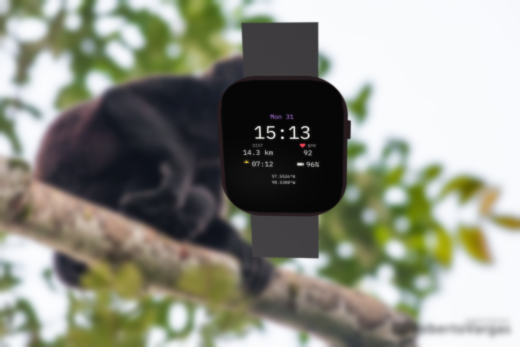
15:13
